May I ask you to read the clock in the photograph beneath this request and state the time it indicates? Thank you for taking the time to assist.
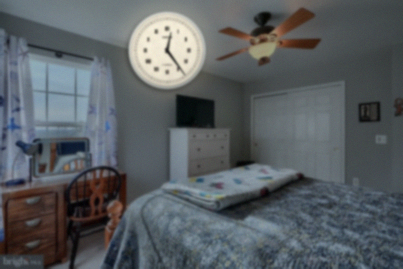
12:24
